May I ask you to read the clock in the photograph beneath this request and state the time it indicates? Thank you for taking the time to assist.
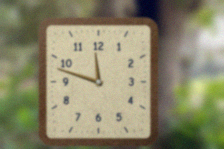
11:48
